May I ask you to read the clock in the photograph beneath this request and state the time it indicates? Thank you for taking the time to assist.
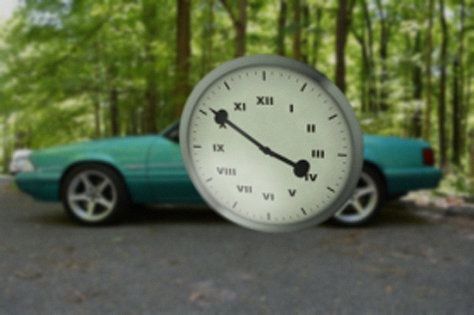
3:51
